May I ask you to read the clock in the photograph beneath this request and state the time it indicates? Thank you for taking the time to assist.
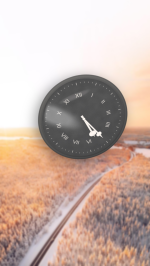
5:25
